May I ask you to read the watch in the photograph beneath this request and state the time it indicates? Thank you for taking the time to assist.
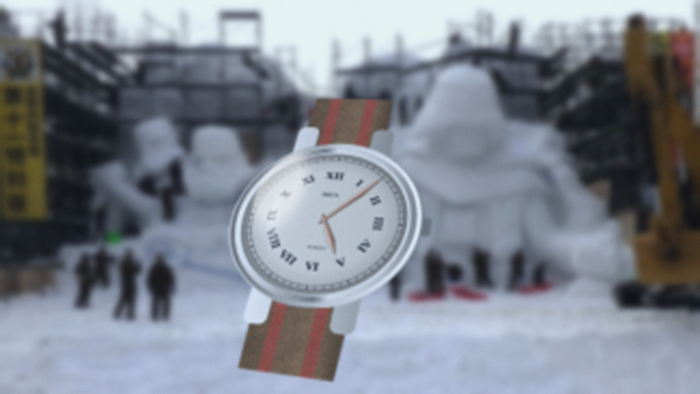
5:07
